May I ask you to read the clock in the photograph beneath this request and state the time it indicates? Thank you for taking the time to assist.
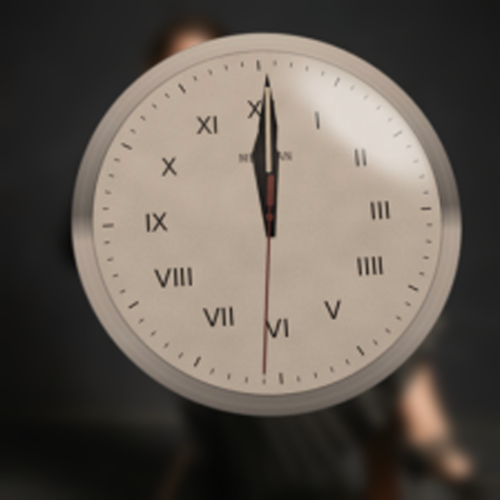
12:00:31
